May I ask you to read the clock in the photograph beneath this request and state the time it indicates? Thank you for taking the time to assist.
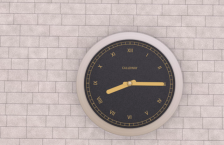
8:15
